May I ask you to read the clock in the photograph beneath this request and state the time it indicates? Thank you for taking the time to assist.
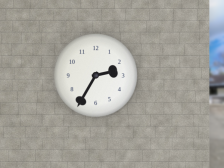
2:35
